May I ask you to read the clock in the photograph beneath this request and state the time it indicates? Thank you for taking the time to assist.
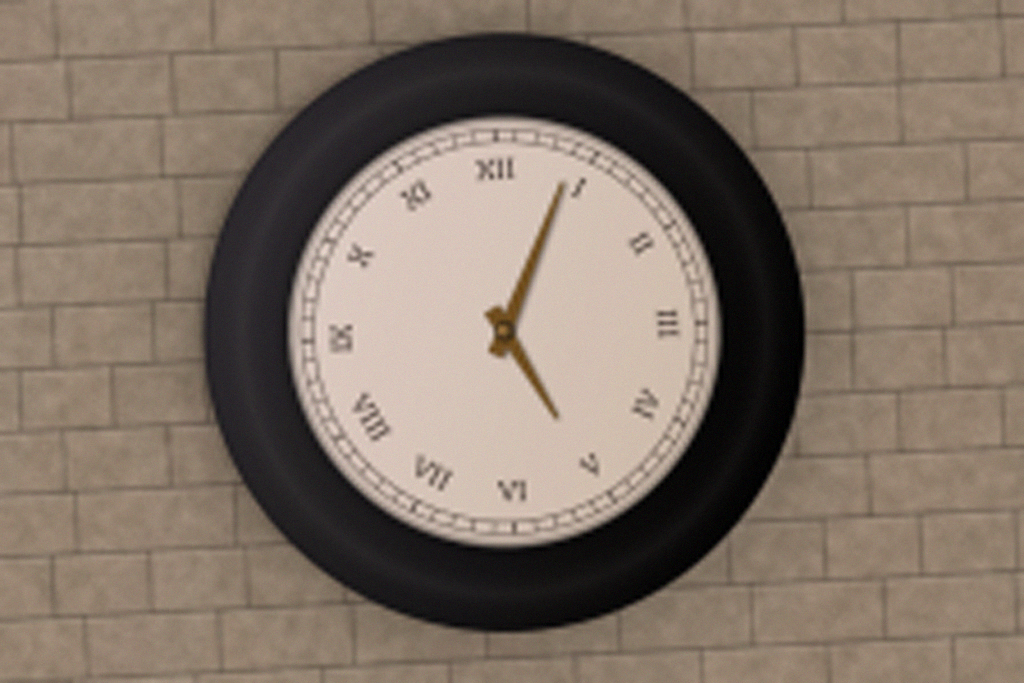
5:04
